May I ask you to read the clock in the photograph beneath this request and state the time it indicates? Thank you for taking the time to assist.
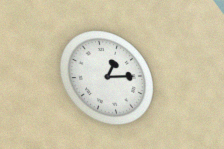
1:15
